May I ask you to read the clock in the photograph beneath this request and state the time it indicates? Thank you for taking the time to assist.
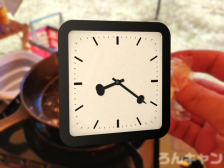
8:21
